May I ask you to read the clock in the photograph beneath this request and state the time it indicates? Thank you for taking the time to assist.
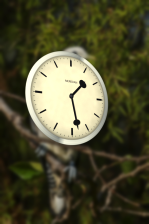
1:28
